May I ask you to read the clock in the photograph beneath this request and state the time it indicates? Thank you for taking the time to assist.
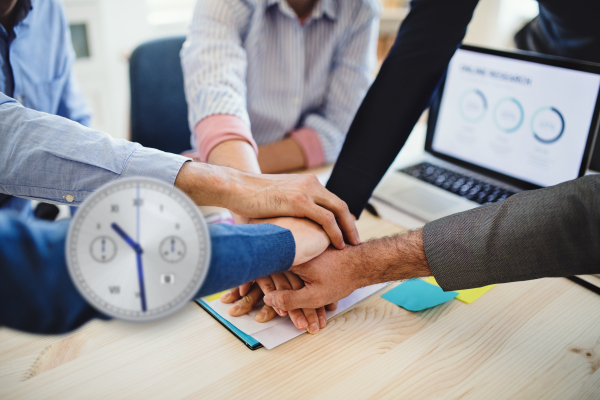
10:29
